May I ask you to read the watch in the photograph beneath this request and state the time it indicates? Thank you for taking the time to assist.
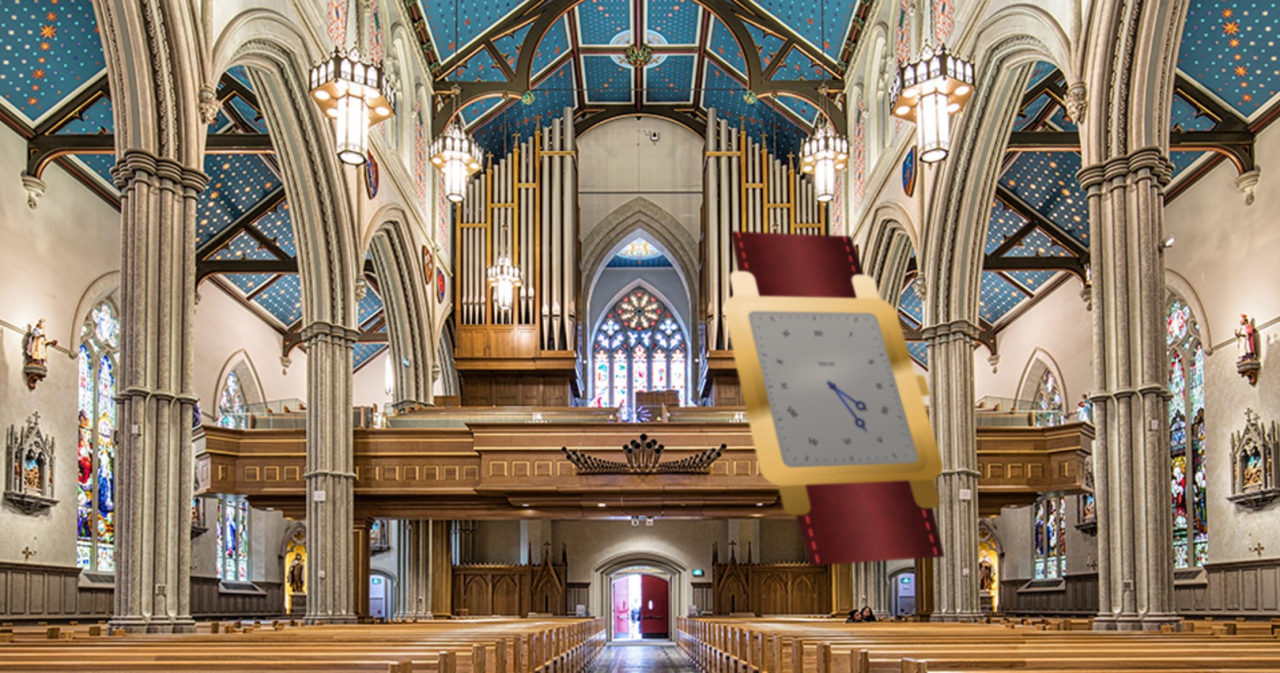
4:26
